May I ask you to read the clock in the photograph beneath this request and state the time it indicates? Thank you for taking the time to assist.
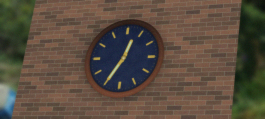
12:35
